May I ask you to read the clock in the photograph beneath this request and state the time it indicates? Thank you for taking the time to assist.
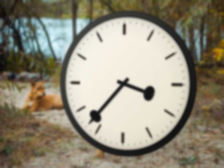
3:37
